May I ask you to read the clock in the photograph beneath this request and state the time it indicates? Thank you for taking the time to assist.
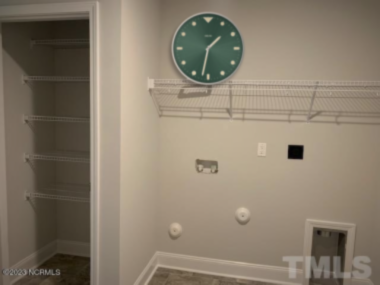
1:32
